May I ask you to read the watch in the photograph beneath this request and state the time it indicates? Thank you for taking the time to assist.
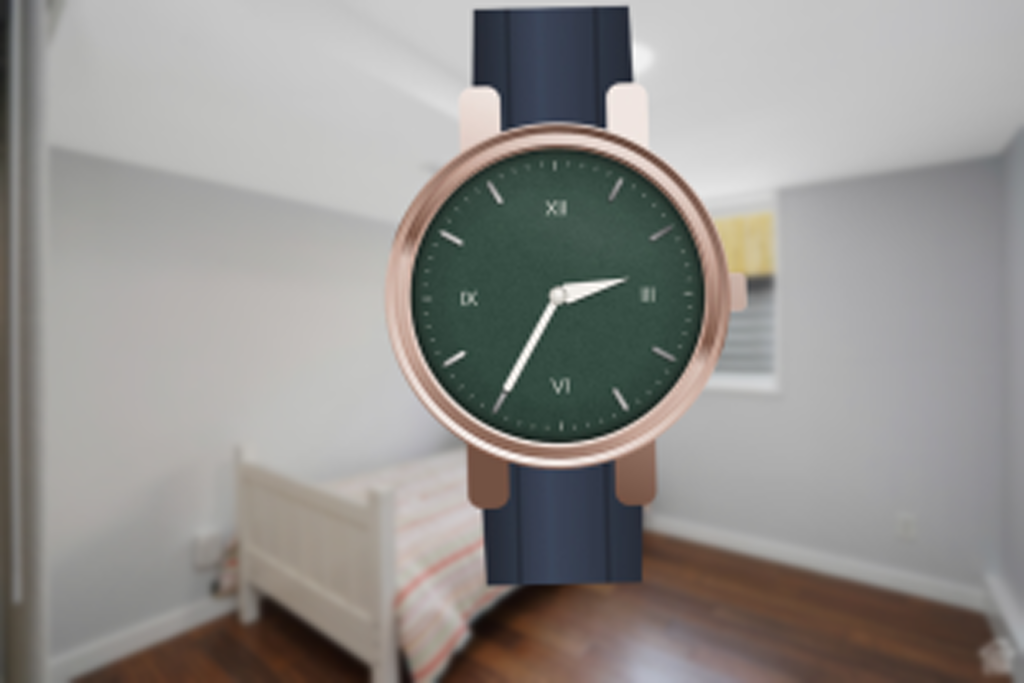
2:35
